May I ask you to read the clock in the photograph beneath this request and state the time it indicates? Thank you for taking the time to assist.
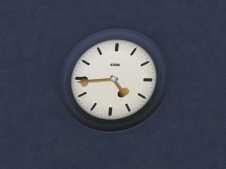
4:44
